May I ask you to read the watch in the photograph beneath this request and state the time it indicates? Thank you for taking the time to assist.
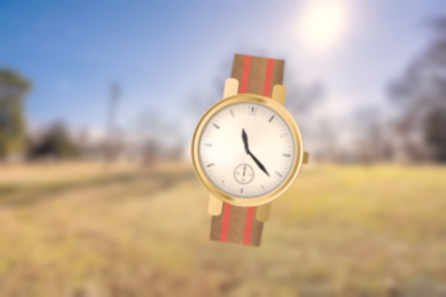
11:22
